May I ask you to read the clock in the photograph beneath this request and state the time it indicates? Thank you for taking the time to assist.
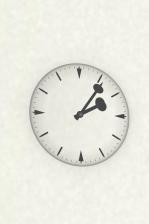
2:06
